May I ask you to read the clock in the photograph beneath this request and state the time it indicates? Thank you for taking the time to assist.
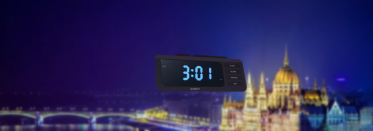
3:01
